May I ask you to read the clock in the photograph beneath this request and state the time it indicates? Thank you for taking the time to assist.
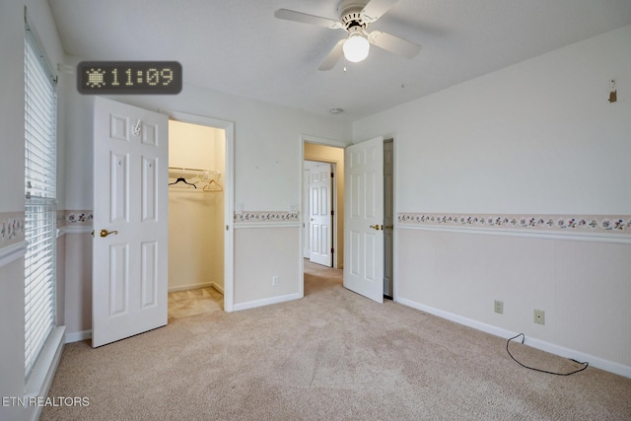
11:09
